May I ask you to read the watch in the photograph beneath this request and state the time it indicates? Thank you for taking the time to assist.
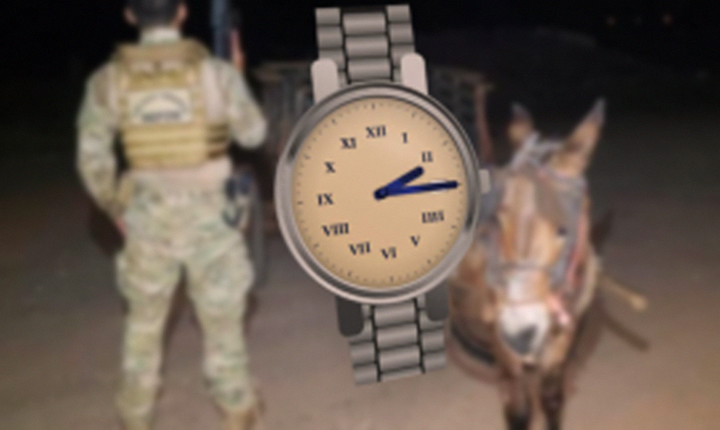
2:15
